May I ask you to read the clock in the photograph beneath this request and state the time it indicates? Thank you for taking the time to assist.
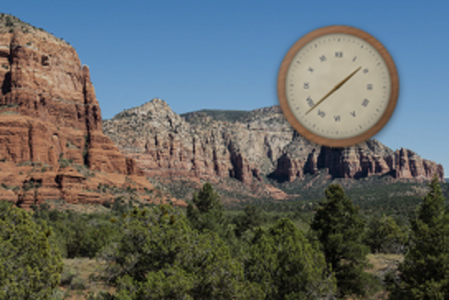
1:38
